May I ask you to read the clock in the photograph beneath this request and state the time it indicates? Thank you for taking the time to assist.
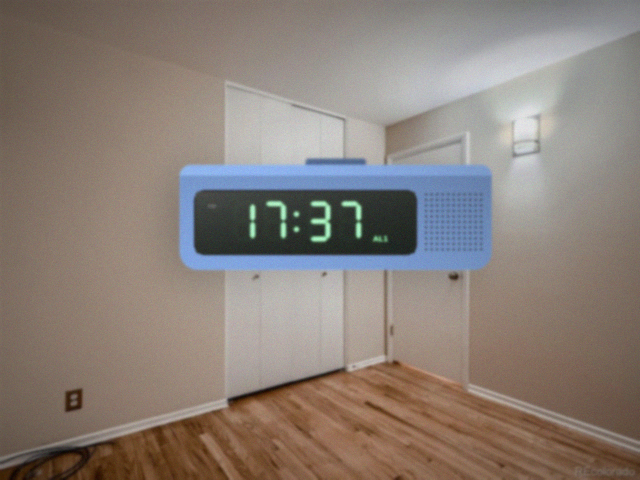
17:37
